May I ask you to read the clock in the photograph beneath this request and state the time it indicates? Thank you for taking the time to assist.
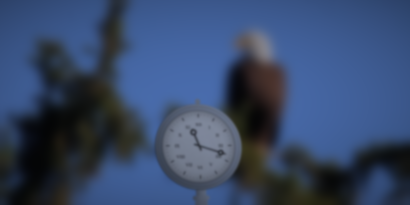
11:18
